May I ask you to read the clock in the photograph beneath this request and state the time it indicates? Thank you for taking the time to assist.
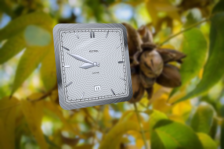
8:49
